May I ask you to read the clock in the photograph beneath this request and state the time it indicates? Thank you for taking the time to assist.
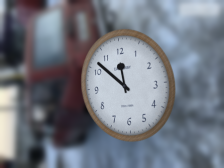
11:52
